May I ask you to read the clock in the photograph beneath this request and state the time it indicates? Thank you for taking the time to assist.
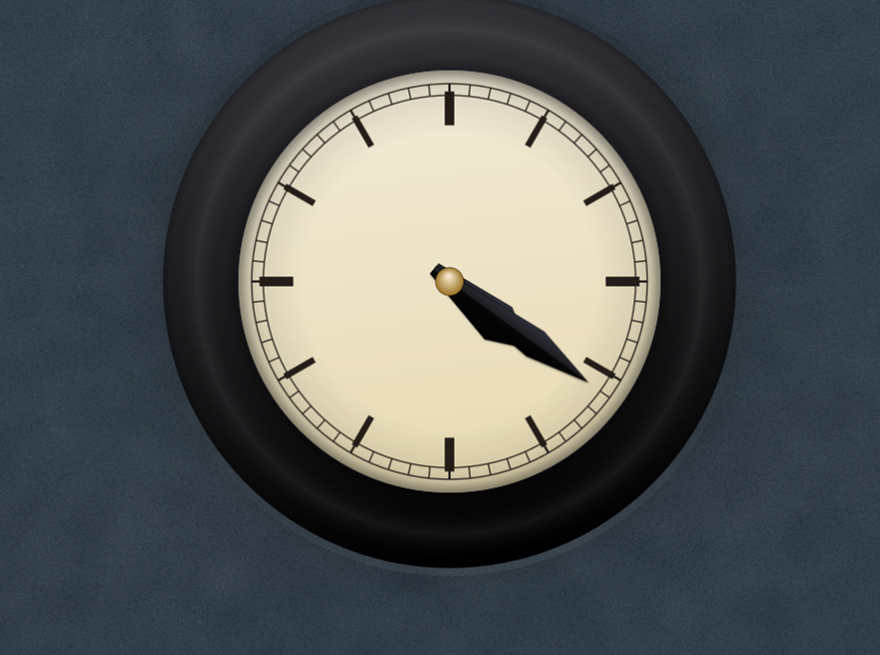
4:21
